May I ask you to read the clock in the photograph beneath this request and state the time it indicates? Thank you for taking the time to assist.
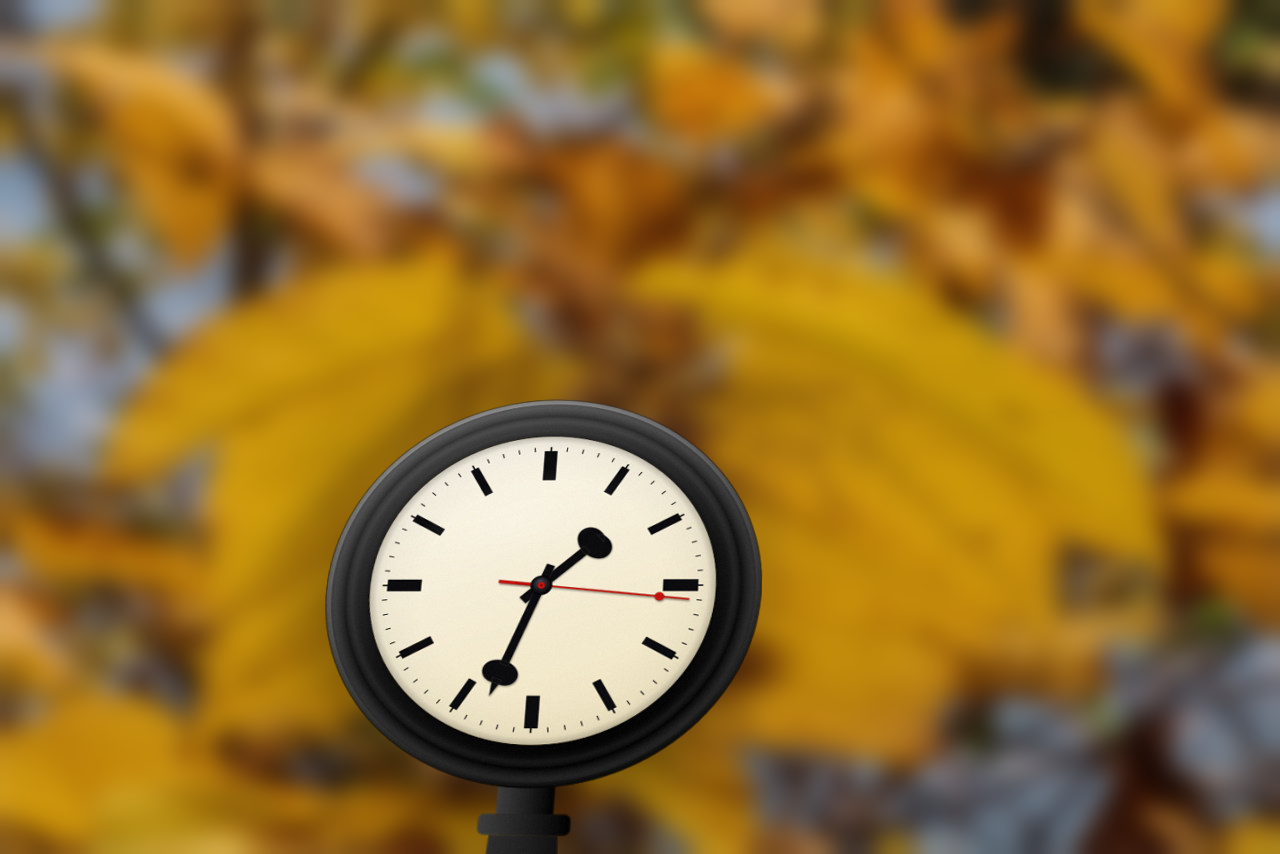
1:33:16
